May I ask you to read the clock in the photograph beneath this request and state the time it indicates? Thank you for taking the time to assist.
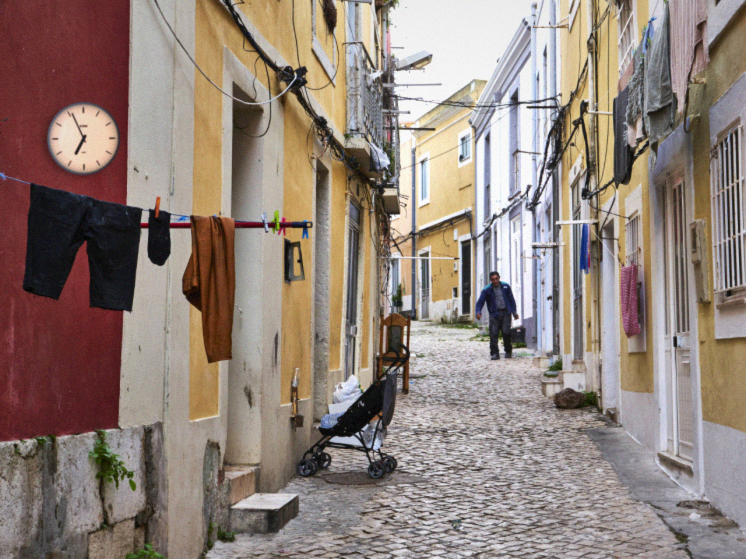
6:56
